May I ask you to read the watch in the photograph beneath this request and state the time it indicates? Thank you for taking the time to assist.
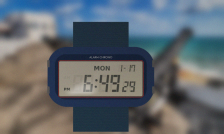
6:49:29
